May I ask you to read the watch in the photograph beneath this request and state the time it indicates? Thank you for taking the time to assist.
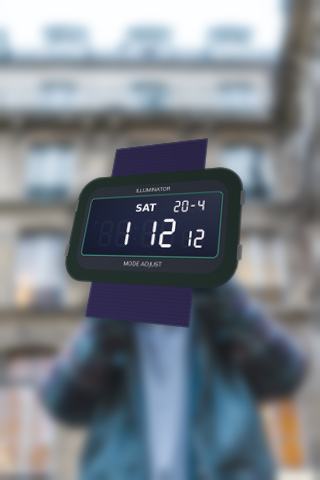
1:12:12
